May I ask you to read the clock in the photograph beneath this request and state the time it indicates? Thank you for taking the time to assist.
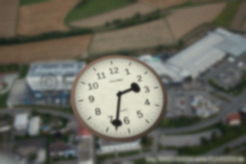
2:33
